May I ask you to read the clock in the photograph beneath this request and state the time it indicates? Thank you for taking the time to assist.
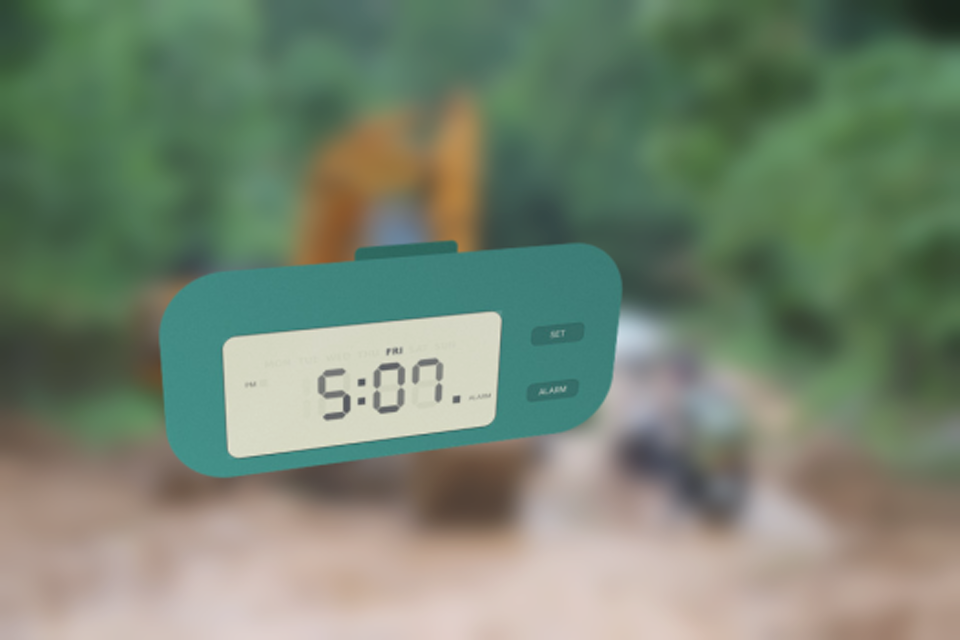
5:07
